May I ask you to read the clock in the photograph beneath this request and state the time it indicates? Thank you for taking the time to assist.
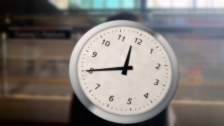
11:40
